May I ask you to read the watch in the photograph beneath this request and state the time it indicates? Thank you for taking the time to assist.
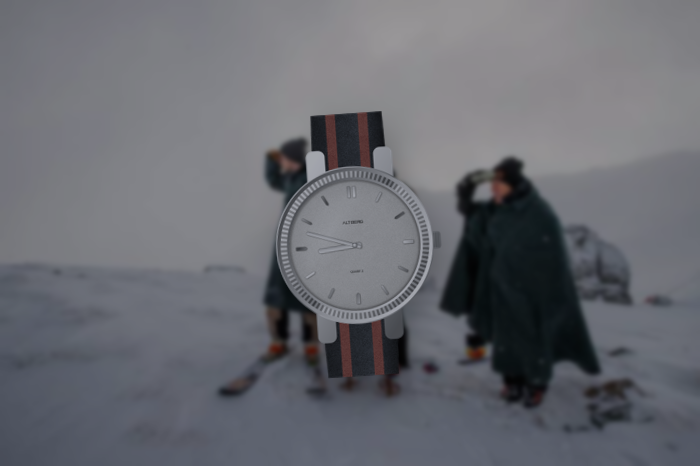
8:48
